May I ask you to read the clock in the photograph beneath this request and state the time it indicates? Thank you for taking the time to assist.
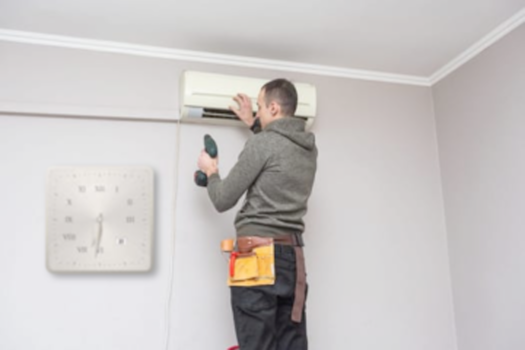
6:31
